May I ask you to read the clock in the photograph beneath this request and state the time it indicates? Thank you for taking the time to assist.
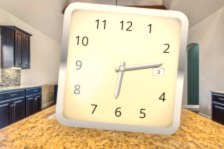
6:13
